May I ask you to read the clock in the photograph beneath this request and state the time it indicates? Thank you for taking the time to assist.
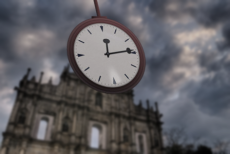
12:14
